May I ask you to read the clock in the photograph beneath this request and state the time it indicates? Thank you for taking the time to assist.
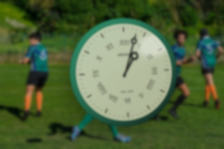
1:03
